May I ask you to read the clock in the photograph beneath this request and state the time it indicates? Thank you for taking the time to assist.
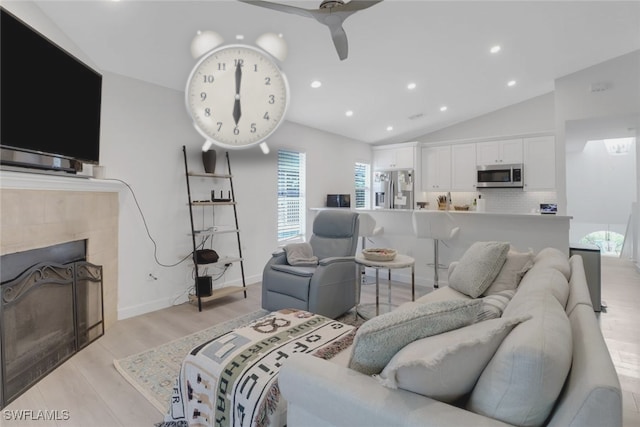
6:00
